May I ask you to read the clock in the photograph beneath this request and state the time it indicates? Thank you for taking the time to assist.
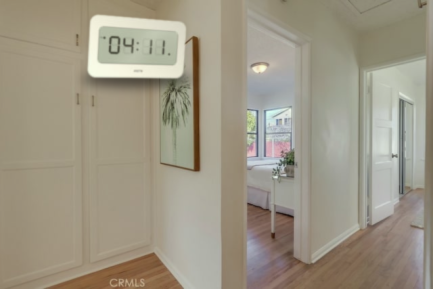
4:11
